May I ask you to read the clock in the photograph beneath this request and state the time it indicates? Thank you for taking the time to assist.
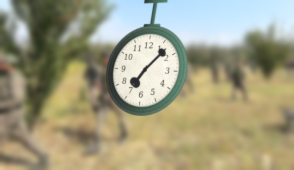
7:07
